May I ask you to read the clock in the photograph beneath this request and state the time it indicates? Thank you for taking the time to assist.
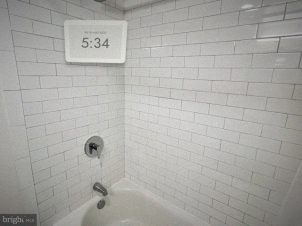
5:34
